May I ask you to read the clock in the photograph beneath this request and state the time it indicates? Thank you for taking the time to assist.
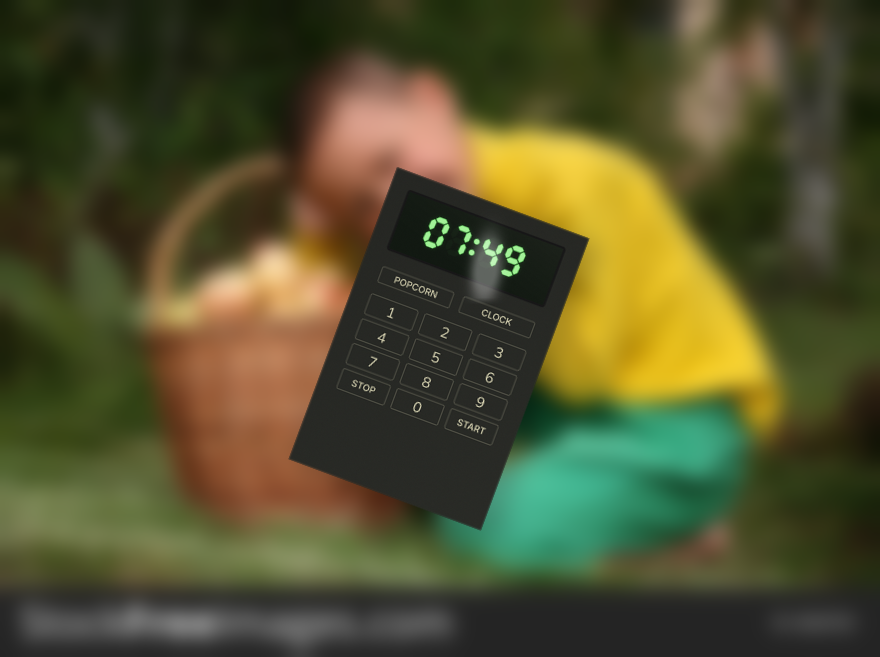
7:49
